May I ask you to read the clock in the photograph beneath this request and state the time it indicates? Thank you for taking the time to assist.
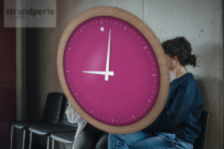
9:02
